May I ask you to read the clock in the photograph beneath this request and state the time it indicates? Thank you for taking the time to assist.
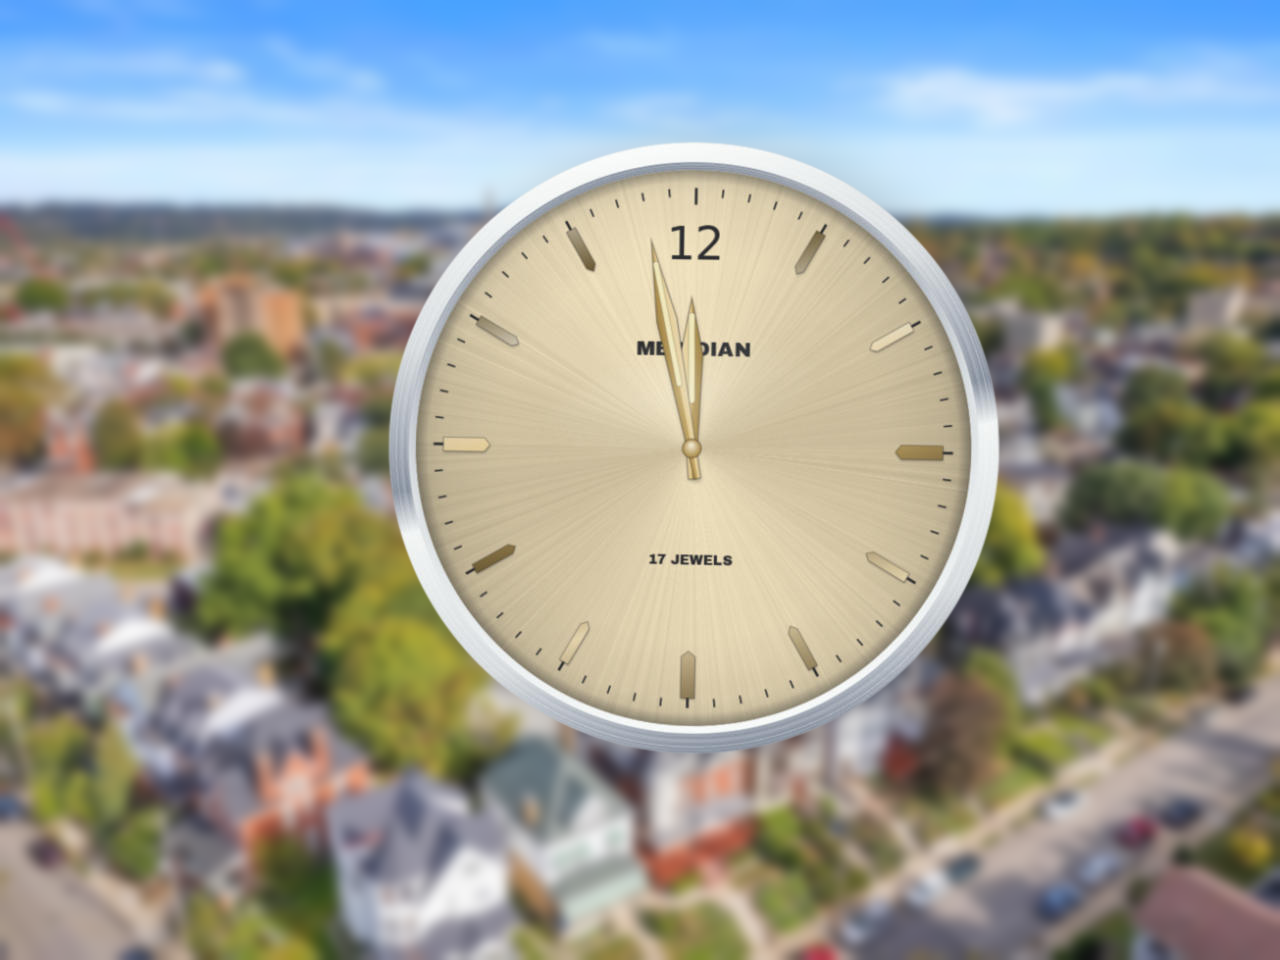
11:58
